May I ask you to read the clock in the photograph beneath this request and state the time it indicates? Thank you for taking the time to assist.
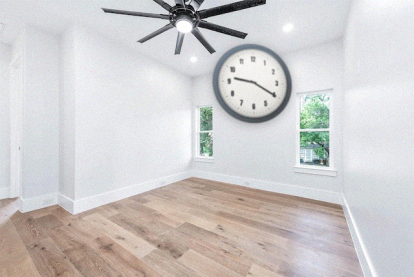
9:20
